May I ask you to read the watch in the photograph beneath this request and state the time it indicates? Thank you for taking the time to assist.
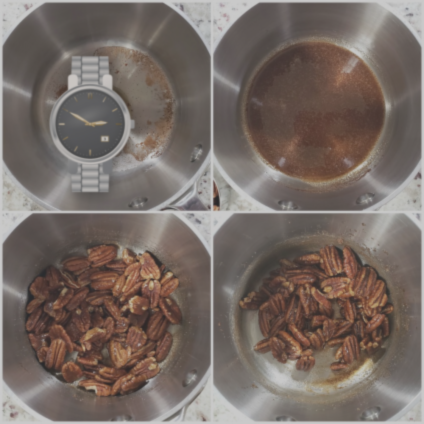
2:50
